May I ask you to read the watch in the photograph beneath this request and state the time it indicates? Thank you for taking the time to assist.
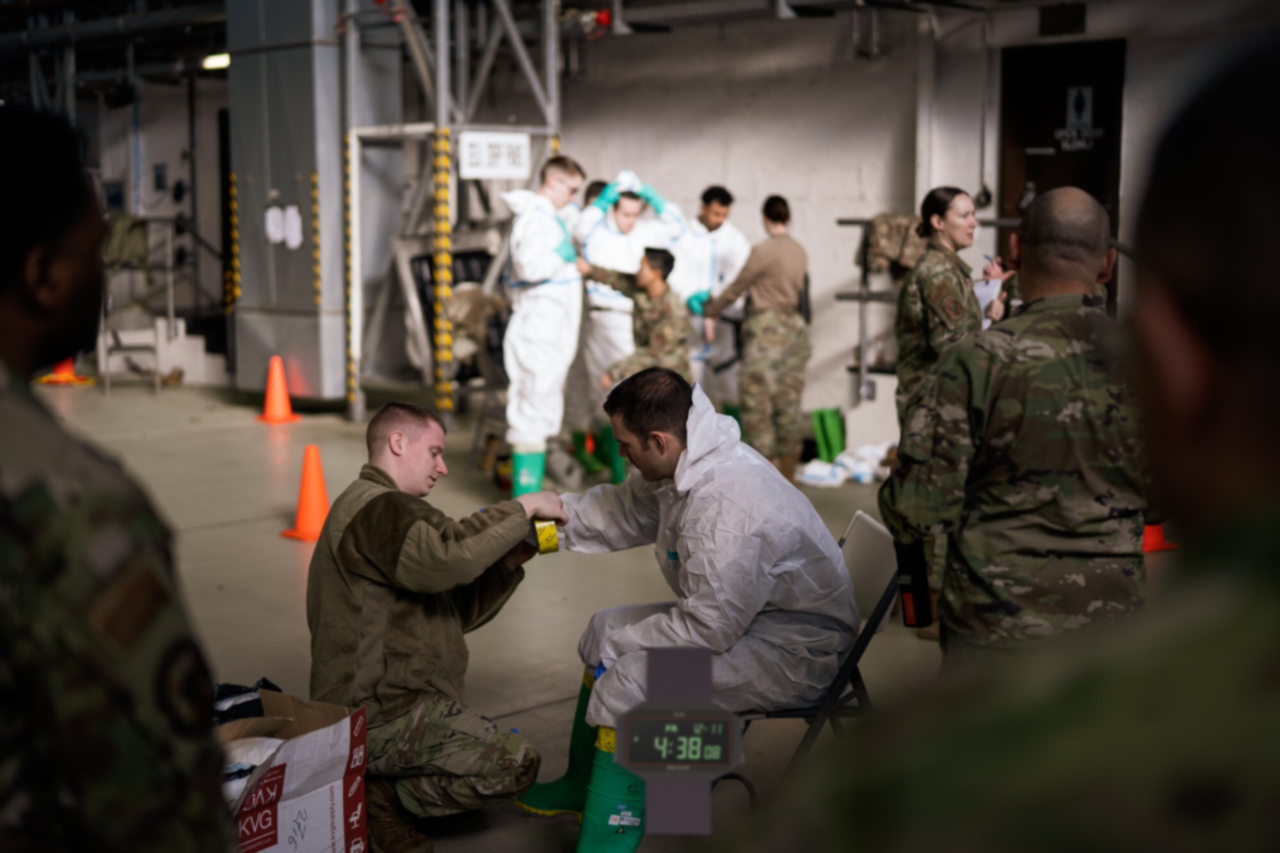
4:38
